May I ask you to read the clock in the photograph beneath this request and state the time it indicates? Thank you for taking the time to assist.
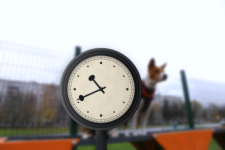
10:41
